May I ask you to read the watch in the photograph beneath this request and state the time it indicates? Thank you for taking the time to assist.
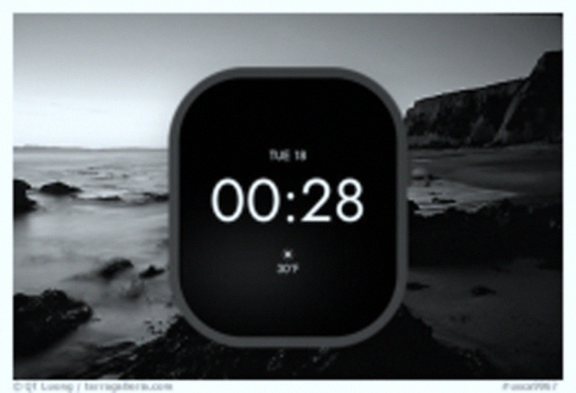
0:28
